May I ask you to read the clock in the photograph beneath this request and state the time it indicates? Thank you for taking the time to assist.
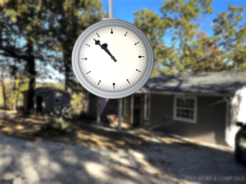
10:53
